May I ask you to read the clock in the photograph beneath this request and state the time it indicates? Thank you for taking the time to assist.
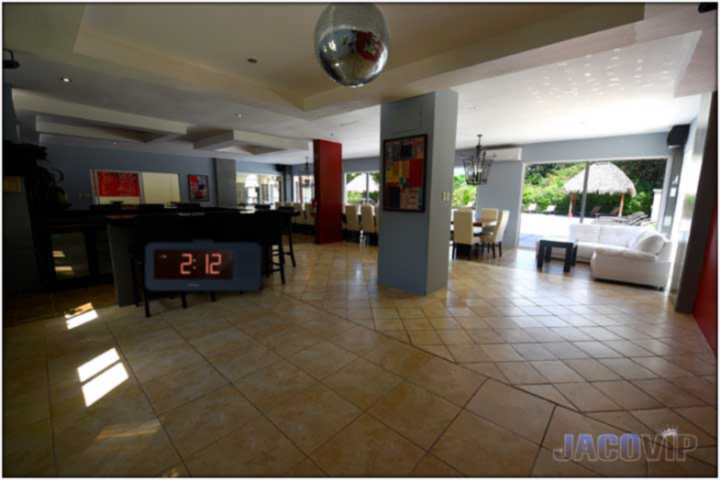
2:12
